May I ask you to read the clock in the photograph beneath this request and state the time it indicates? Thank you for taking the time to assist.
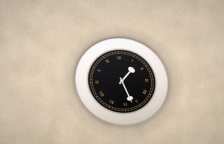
1:27
